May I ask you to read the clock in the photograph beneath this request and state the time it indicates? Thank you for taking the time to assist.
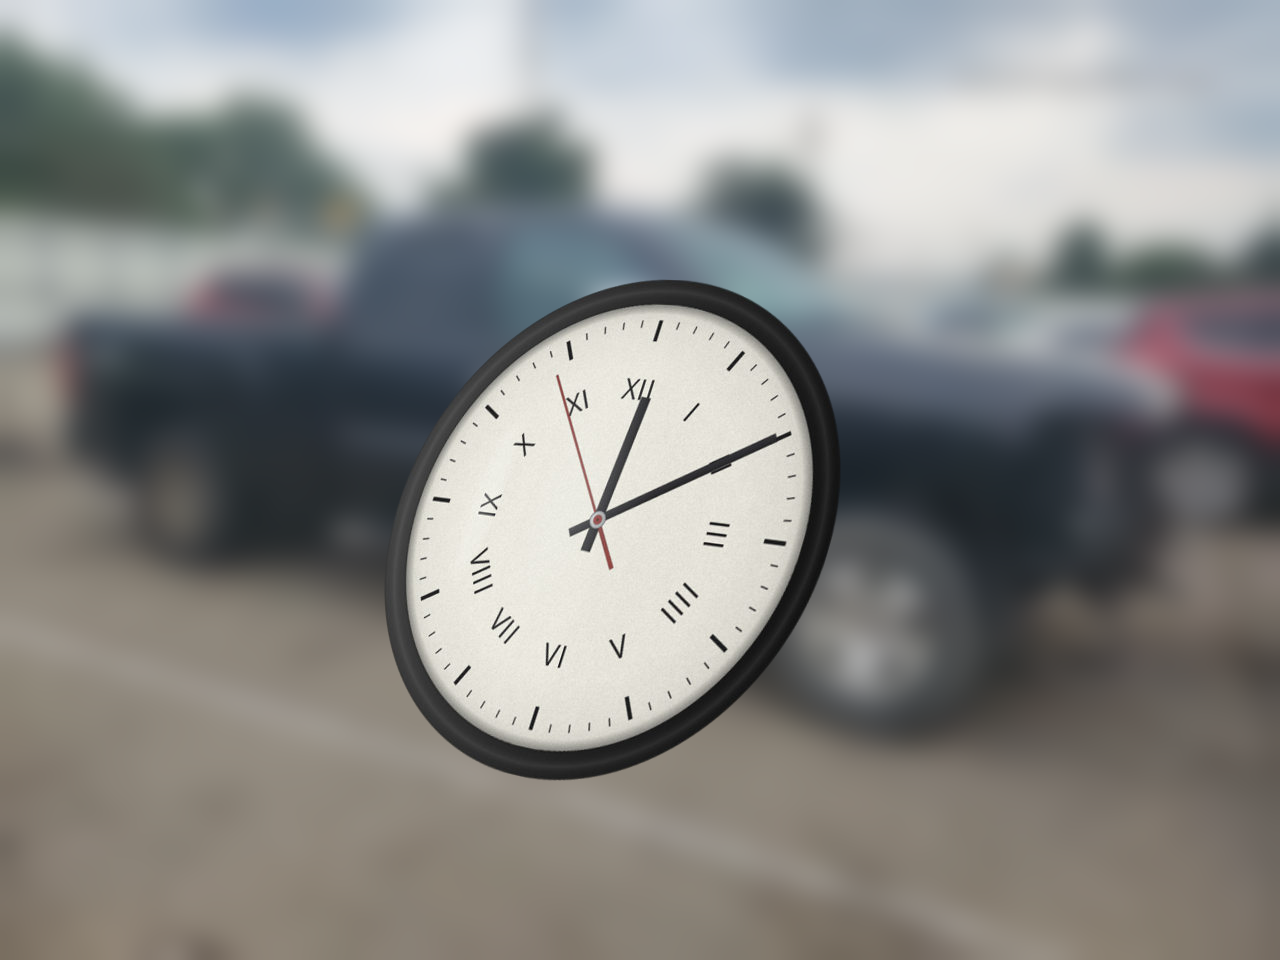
12:09:54
